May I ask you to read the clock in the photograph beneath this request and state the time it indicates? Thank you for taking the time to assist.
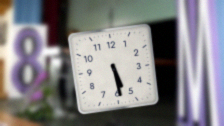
5:29
